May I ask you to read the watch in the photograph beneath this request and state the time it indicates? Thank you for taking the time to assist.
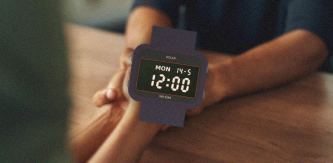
12:00
